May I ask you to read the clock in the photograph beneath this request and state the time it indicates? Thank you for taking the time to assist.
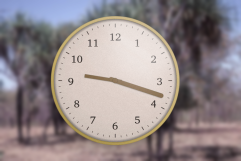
9:18
